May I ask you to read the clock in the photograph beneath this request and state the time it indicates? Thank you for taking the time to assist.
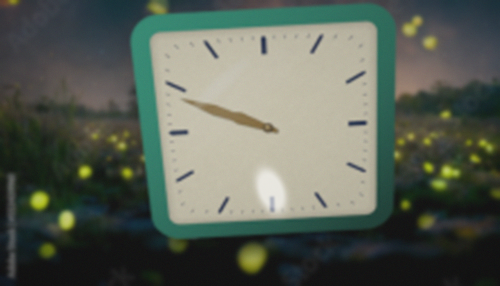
9:49
